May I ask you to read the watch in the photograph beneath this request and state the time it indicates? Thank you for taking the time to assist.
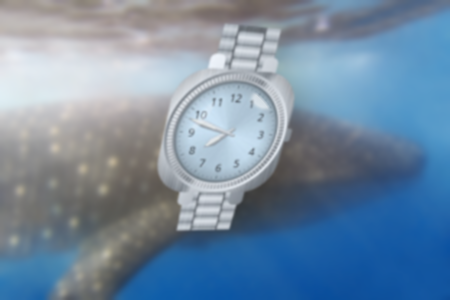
7:48
